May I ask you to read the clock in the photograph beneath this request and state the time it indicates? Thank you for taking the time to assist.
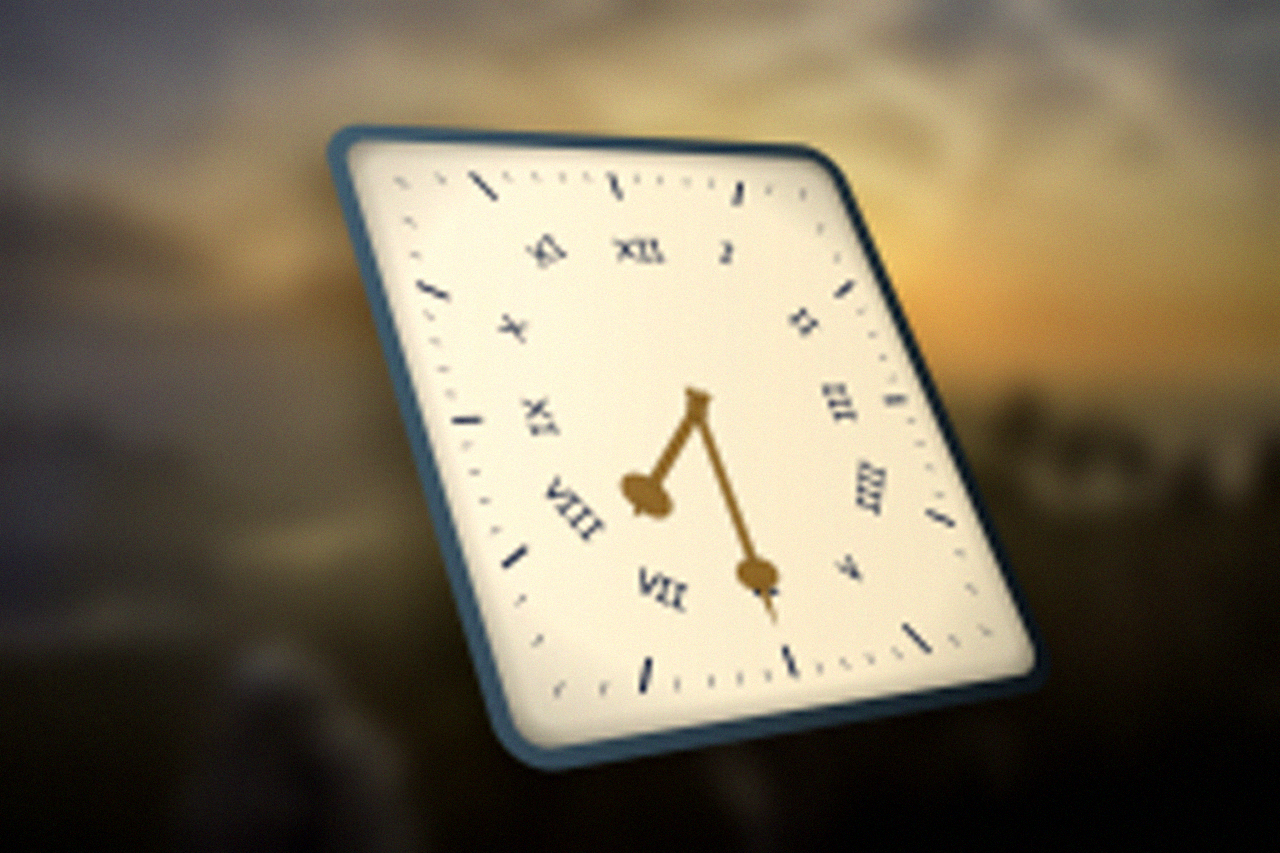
7:30
